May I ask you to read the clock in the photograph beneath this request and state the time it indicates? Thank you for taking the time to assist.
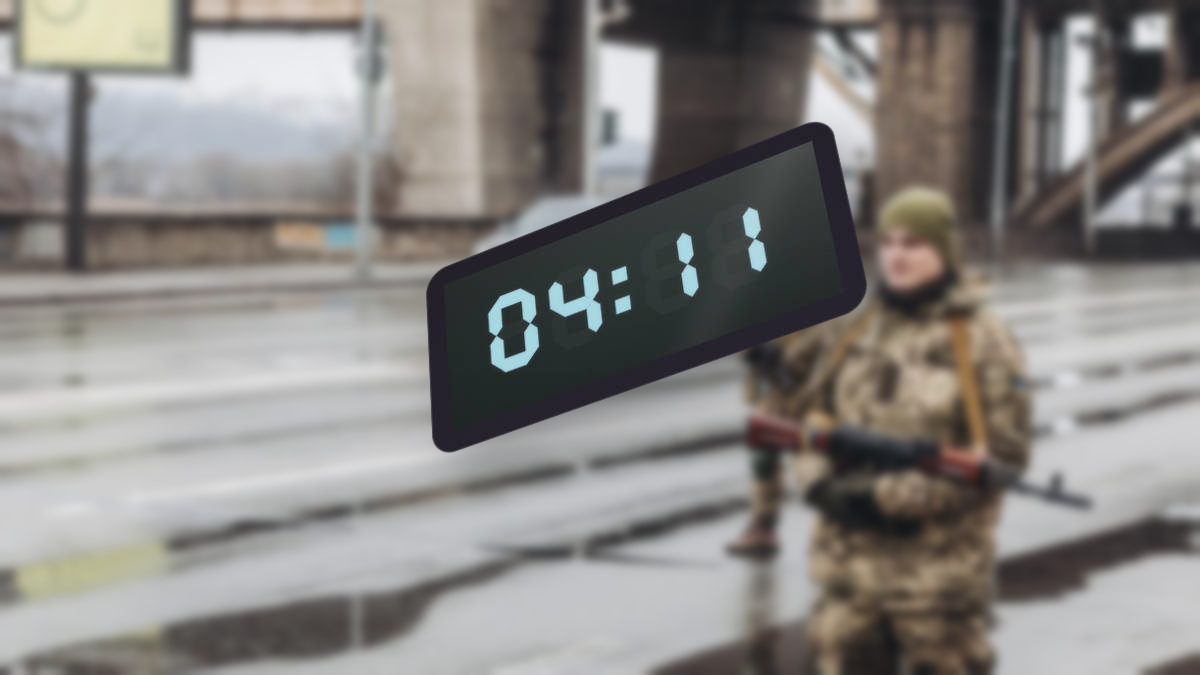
4:11
